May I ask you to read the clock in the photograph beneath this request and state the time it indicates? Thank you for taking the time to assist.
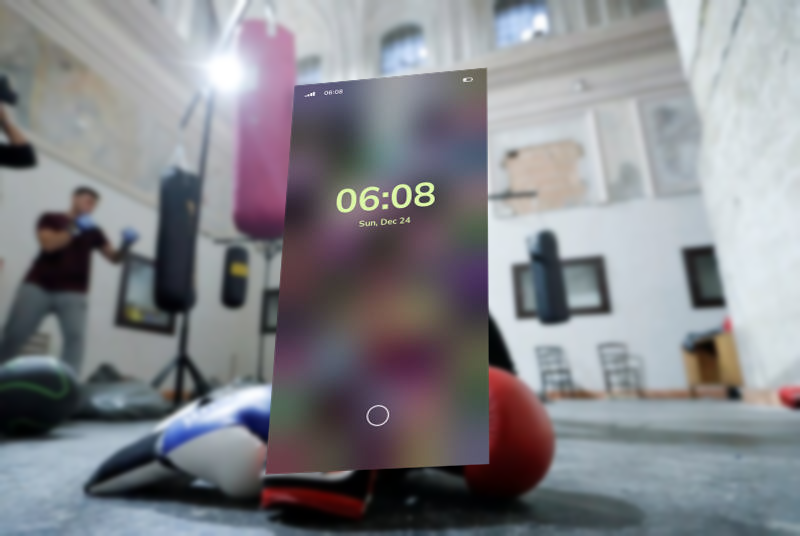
6:08
